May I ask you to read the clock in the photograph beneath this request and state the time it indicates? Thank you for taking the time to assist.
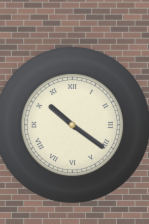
10:21
